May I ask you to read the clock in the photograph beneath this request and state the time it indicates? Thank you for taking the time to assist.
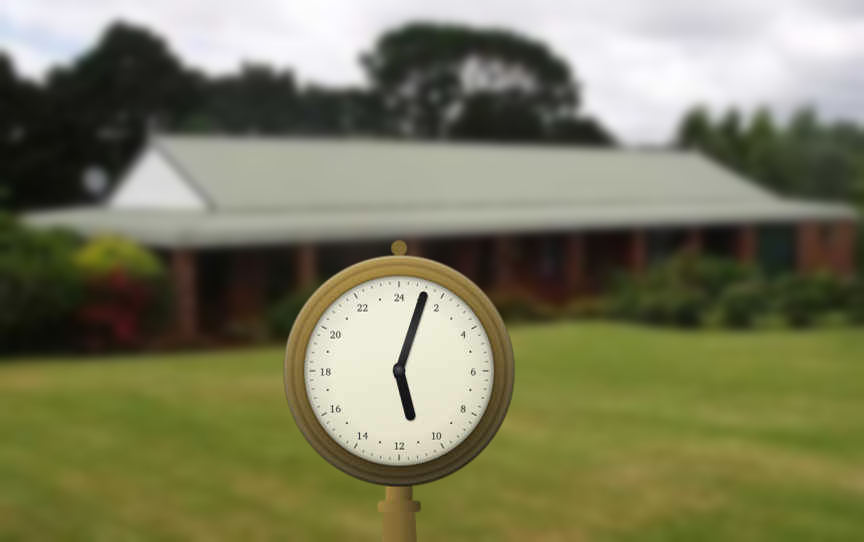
11:03
